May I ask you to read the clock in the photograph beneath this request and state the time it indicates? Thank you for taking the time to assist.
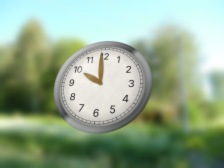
9:59
